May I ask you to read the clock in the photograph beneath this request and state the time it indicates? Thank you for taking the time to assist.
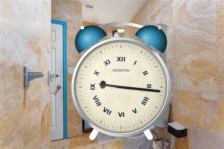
9:16
